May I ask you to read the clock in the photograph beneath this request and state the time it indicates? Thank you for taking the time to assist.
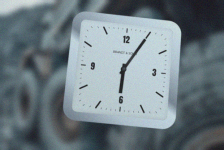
6:05
